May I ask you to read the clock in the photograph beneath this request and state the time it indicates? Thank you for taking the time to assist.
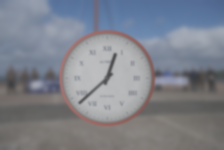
12:38
